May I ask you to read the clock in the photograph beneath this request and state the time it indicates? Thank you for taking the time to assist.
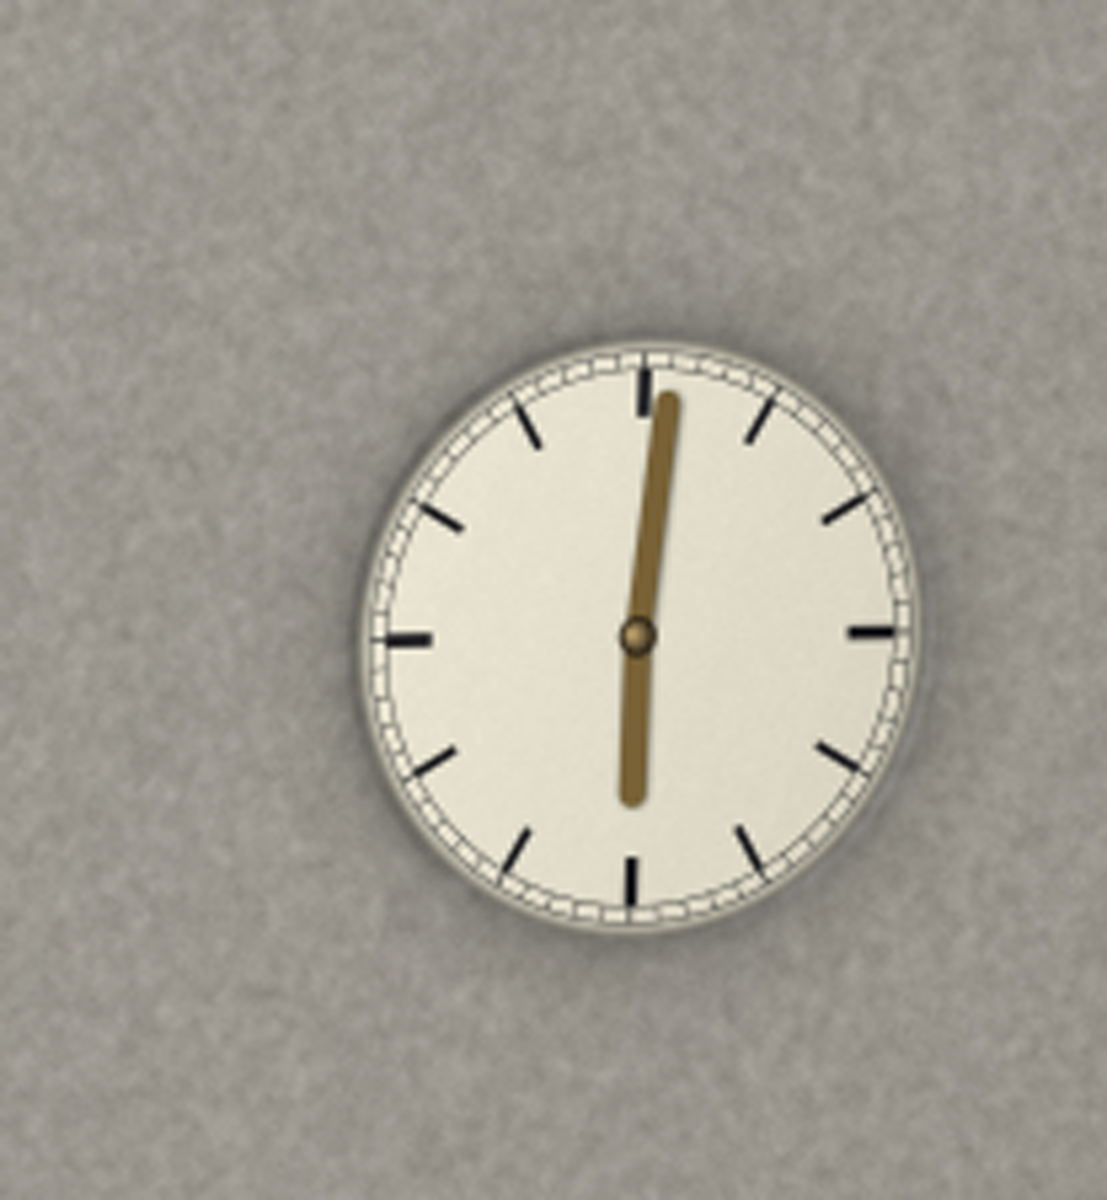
6:01
